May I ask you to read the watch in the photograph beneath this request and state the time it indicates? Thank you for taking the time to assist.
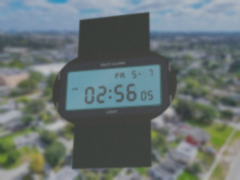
2:56
